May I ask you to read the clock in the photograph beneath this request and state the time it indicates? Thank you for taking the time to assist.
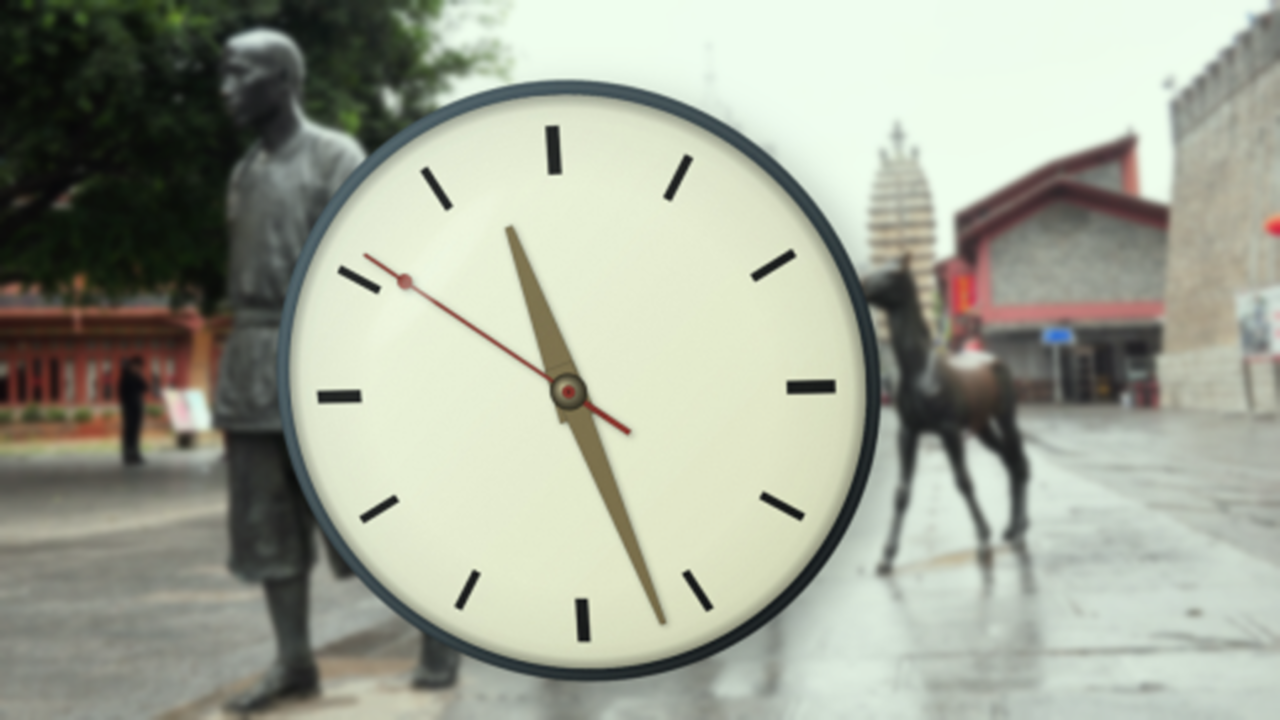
11:26:51
